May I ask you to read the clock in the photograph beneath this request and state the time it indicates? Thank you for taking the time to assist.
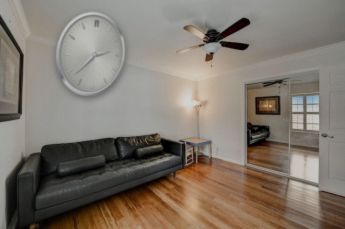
2:38
